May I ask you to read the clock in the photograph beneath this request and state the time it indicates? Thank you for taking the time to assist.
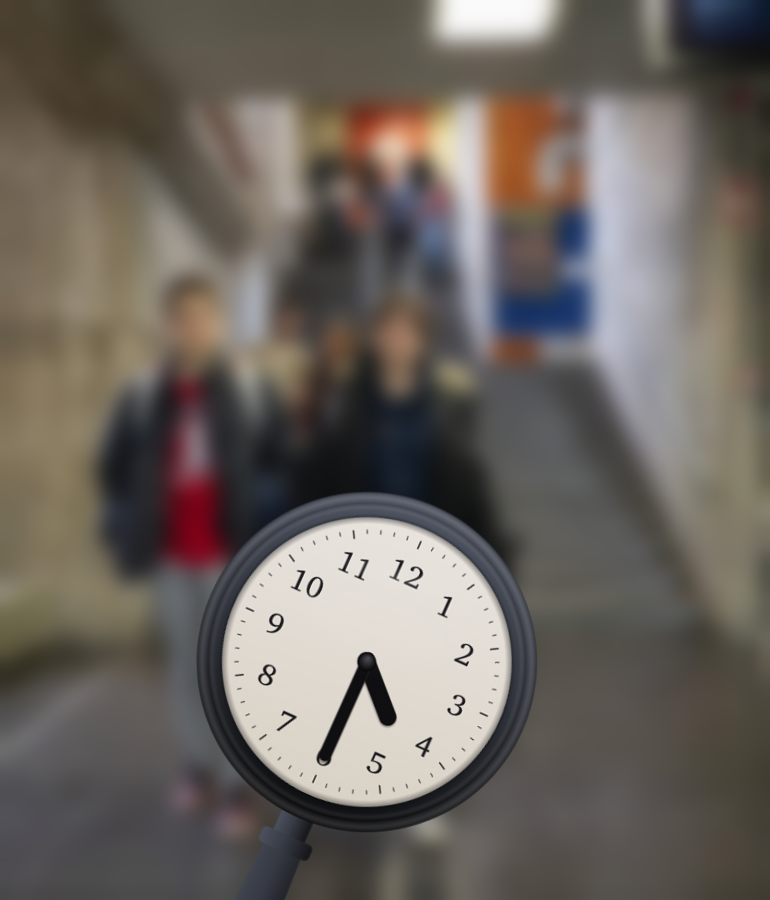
4:30
